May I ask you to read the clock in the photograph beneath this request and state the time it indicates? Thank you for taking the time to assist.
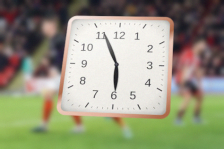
5:56
